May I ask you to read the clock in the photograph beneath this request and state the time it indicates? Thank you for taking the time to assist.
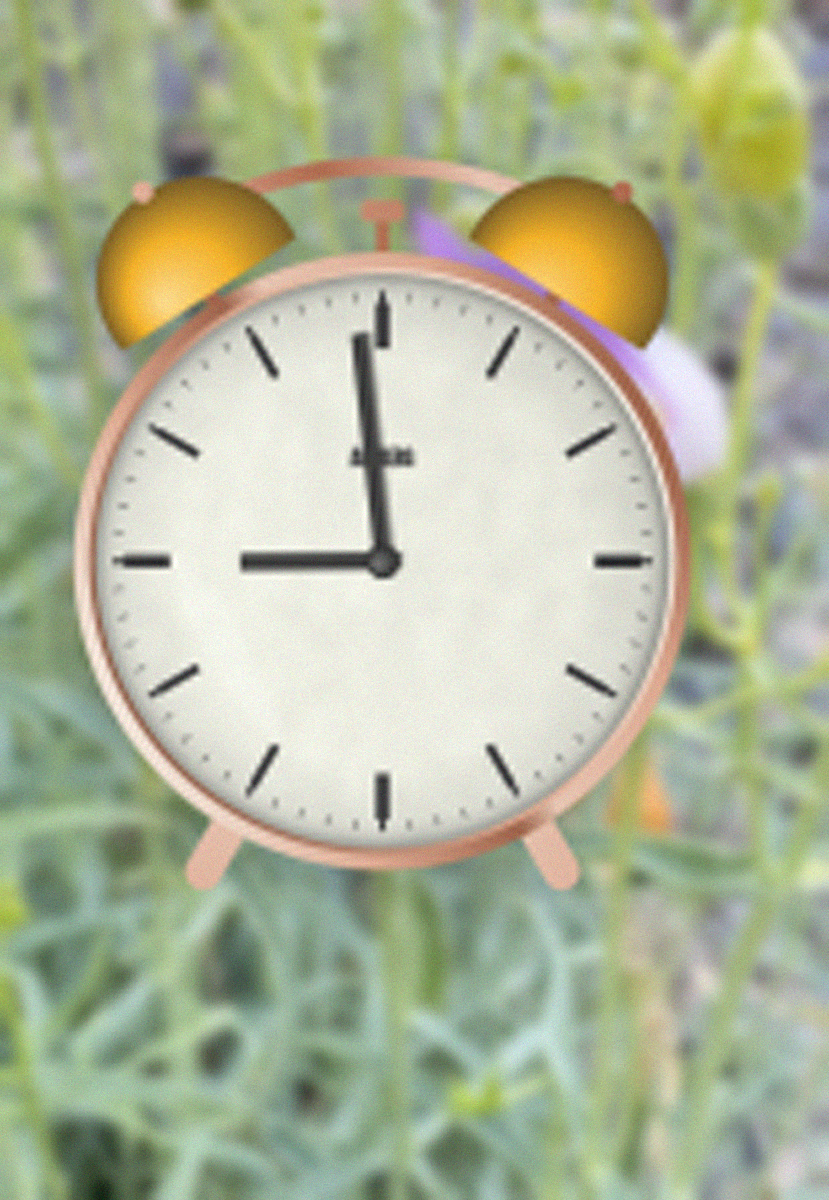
8:59
